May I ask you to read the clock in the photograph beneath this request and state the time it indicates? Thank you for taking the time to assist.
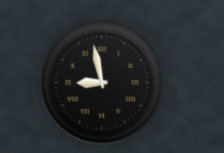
8:58
